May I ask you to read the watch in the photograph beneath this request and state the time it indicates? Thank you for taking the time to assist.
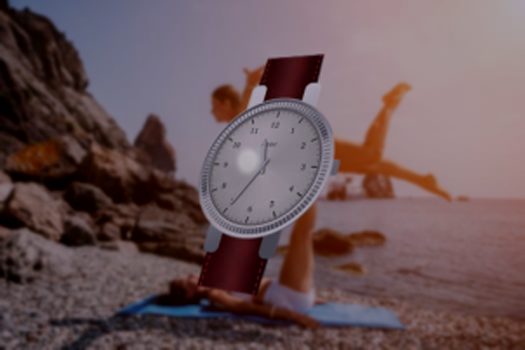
11:35
